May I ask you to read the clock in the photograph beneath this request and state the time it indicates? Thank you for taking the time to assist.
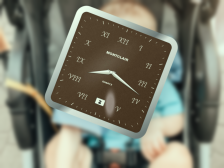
8:18
